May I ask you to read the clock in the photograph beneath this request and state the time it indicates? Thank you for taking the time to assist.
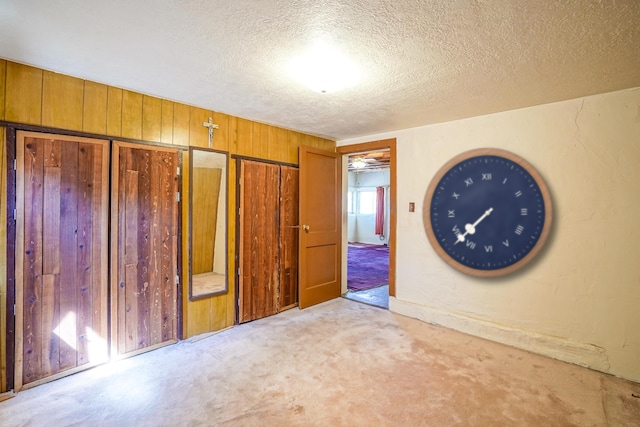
7:38
